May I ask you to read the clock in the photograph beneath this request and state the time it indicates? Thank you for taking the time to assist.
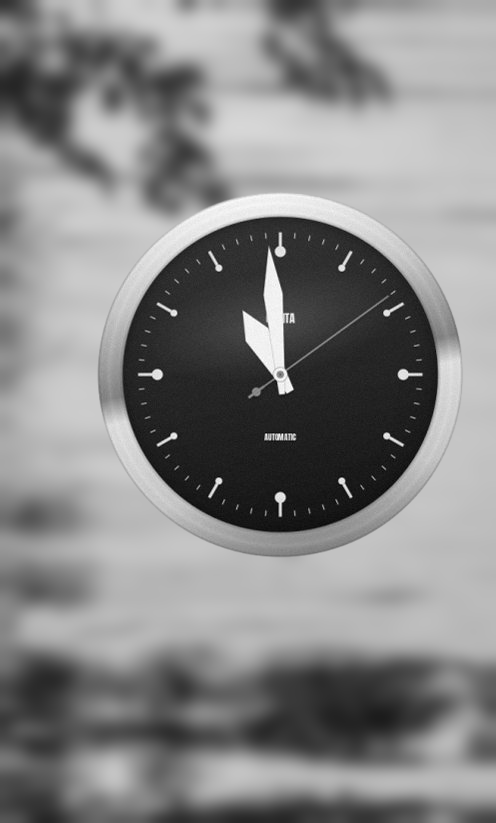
10:59:09
